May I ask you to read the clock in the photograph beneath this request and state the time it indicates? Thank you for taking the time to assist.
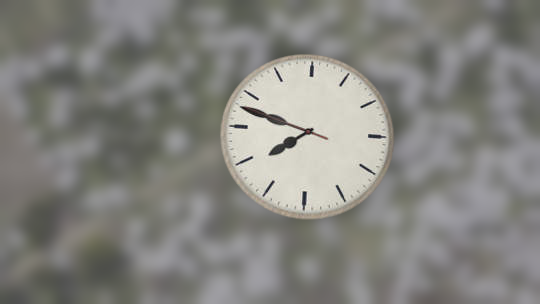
7:47:48
